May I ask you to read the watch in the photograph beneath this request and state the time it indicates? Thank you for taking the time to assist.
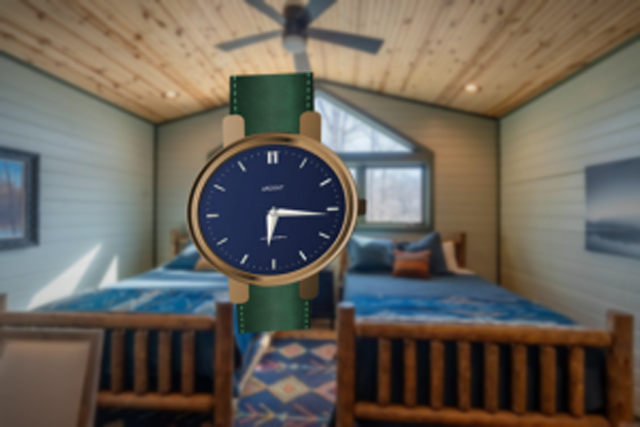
6:16
